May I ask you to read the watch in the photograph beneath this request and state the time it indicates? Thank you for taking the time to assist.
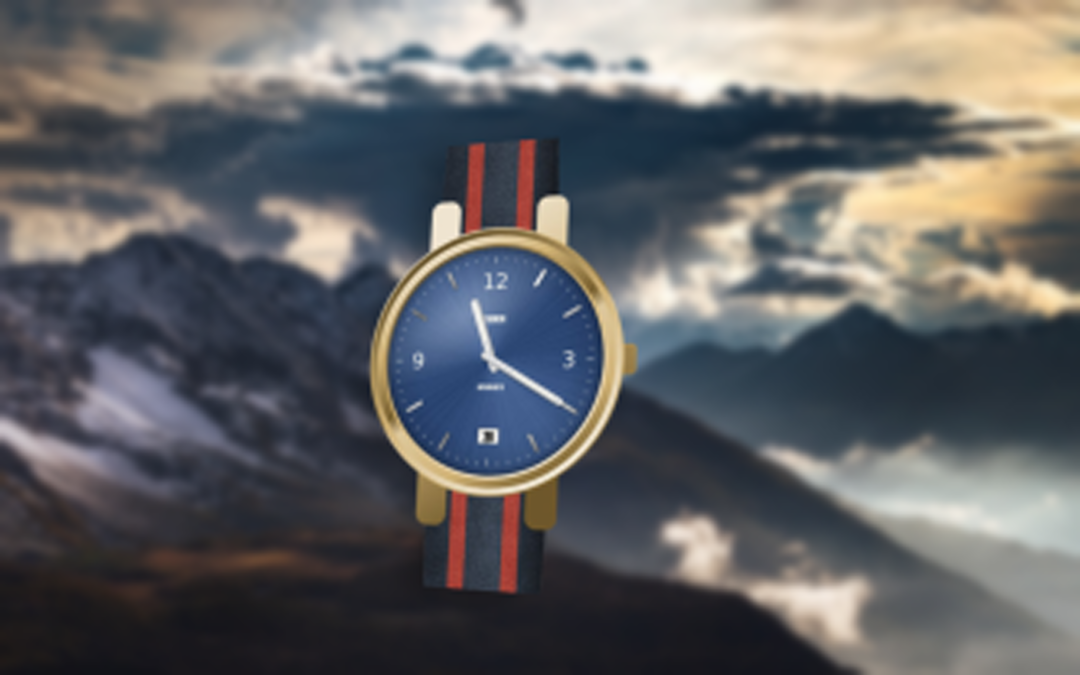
11:20
